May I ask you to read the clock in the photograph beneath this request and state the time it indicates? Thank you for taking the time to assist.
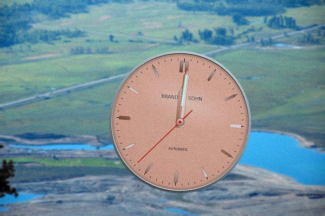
12:00:37
